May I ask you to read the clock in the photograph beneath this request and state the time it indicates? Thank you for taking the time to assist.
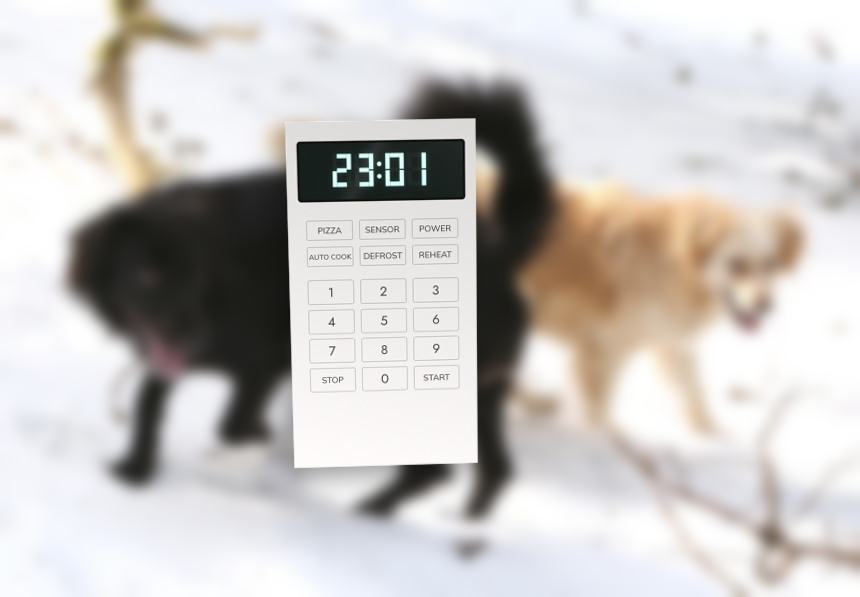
23:01
